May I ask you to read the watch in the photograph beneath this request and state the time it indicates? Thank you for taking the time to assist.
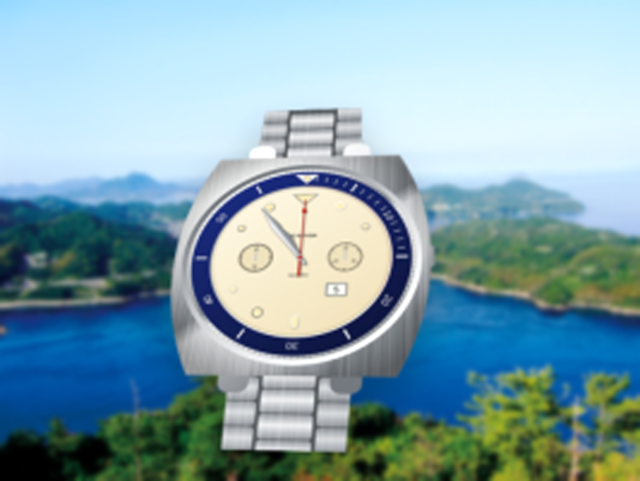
10:54
